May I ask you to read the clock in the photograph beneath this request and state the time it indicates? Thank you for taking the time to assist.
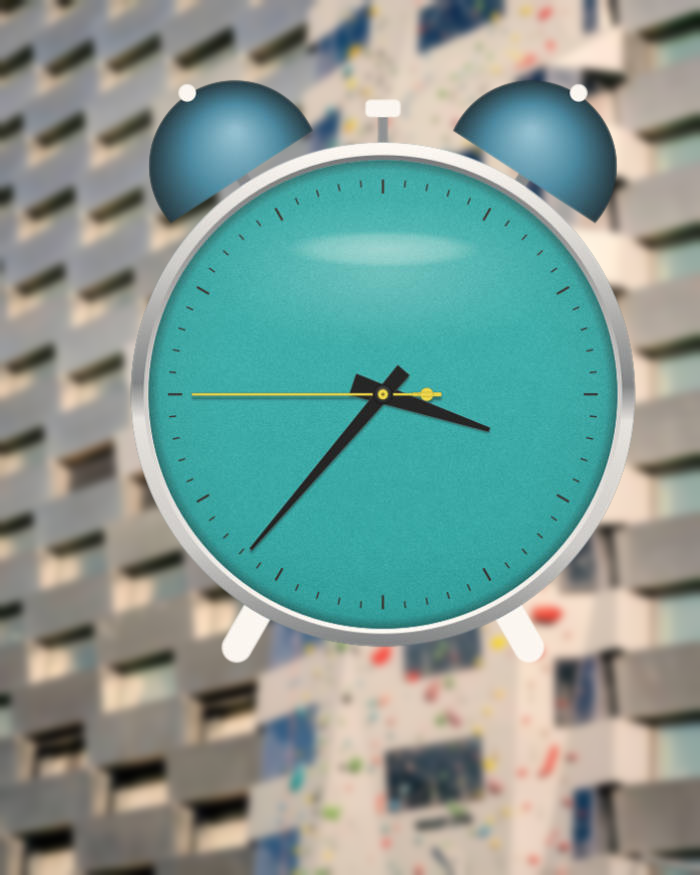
3:36:45
